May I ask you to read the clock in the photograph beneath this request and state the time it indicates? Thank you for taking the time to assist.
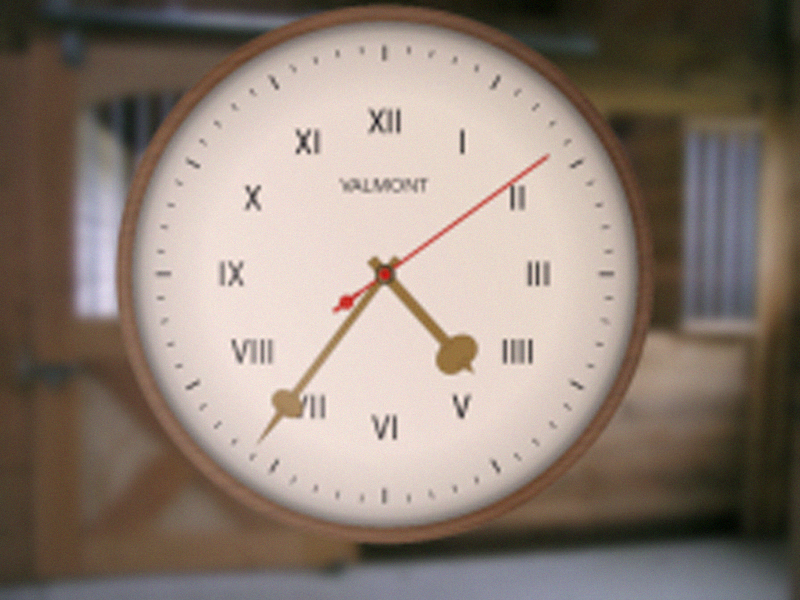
4:36:09
